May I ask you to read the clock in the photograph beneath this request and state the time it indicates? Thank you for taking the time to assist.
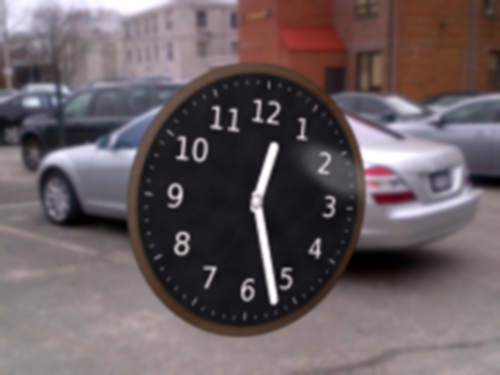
12:27
